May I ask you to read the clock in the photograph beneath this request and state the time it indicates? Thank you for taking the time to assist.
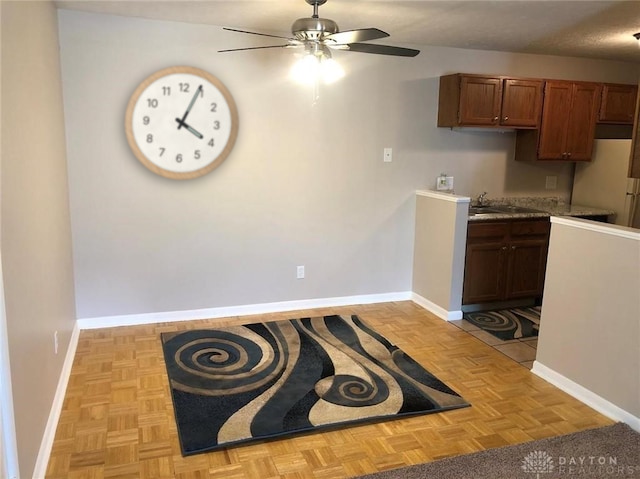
4:04
